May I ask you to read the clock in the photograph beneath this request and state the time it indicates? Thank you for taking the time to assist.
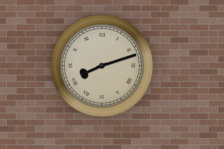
8:12
